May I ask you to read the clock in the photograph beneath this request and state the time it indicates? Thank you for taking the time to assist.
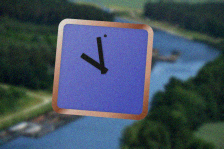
9:58
